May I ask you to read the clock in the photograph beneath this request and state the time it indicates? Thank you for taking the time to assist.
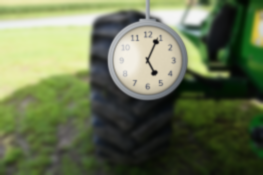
5:04
